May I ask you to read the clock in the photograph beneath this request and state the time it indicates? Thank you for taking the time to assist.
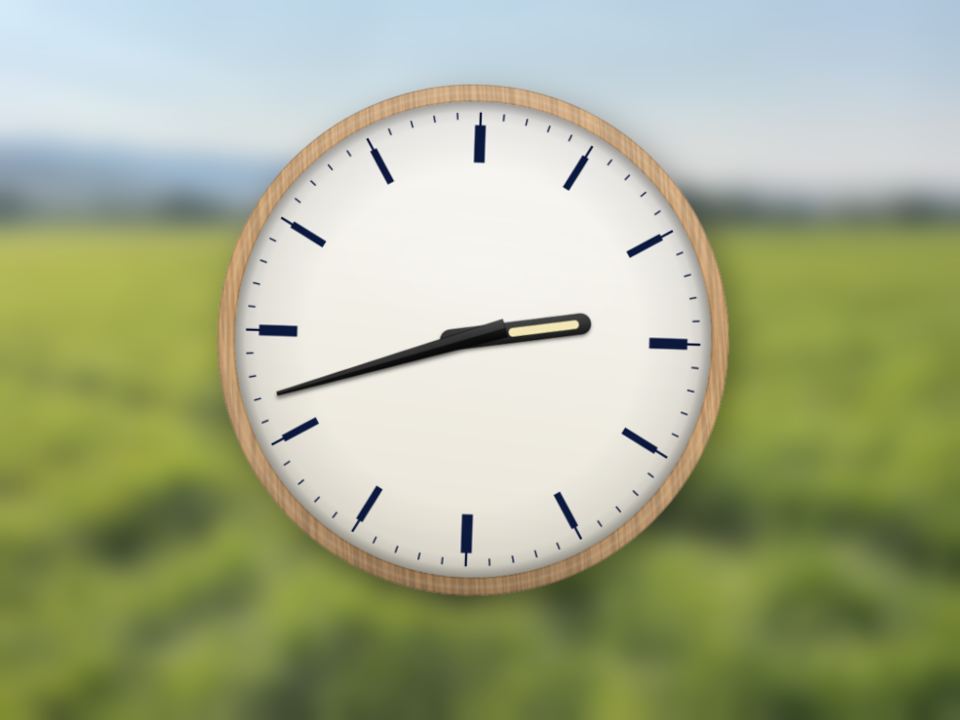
2:42
